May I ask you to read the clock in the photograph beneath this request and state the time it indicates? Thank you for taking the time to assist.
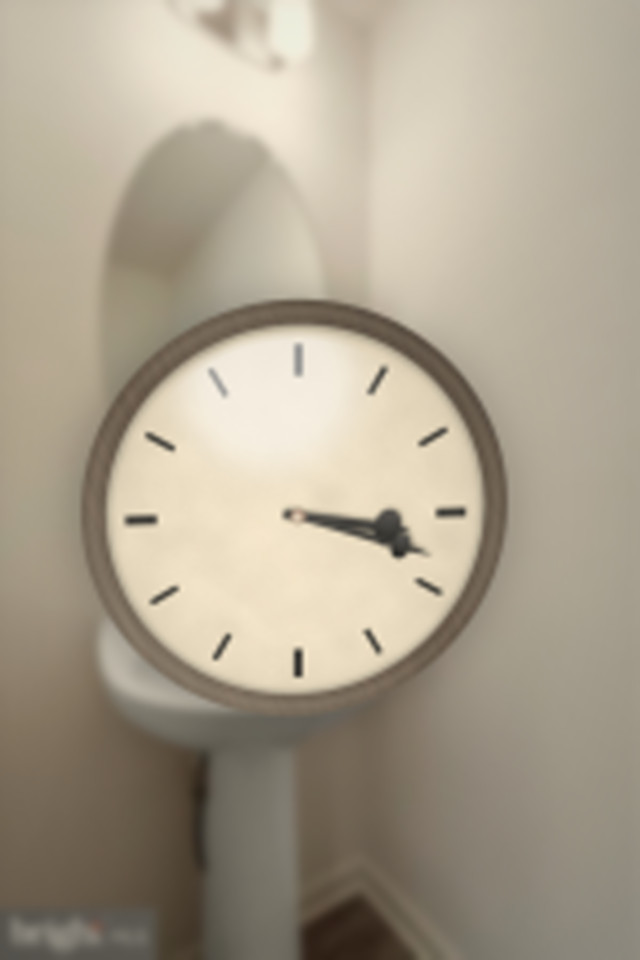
3:18
